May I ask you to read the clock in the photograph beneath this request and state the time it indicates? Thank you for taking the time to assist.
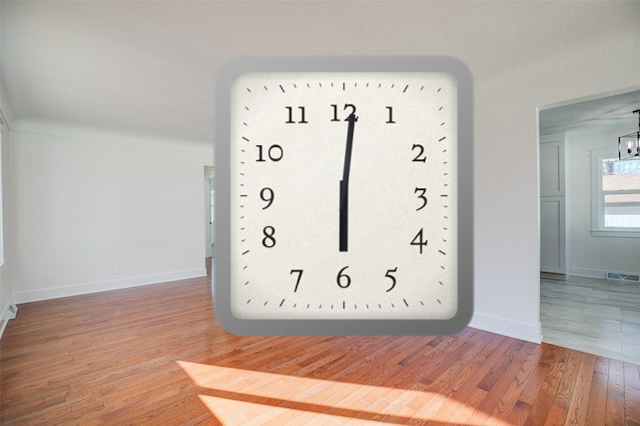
6:01
